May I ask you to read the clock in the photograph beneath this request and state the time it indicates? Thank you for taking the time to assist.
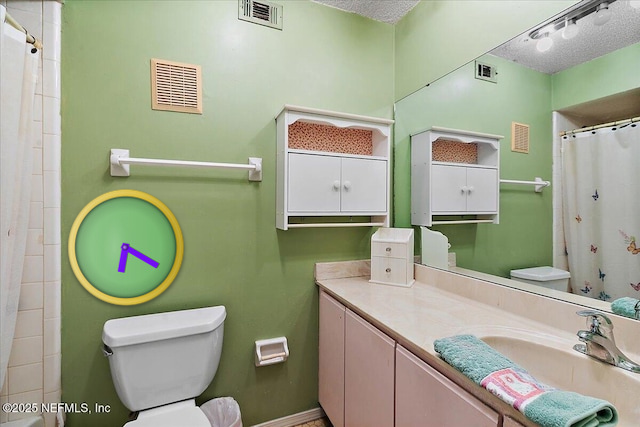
6:20
